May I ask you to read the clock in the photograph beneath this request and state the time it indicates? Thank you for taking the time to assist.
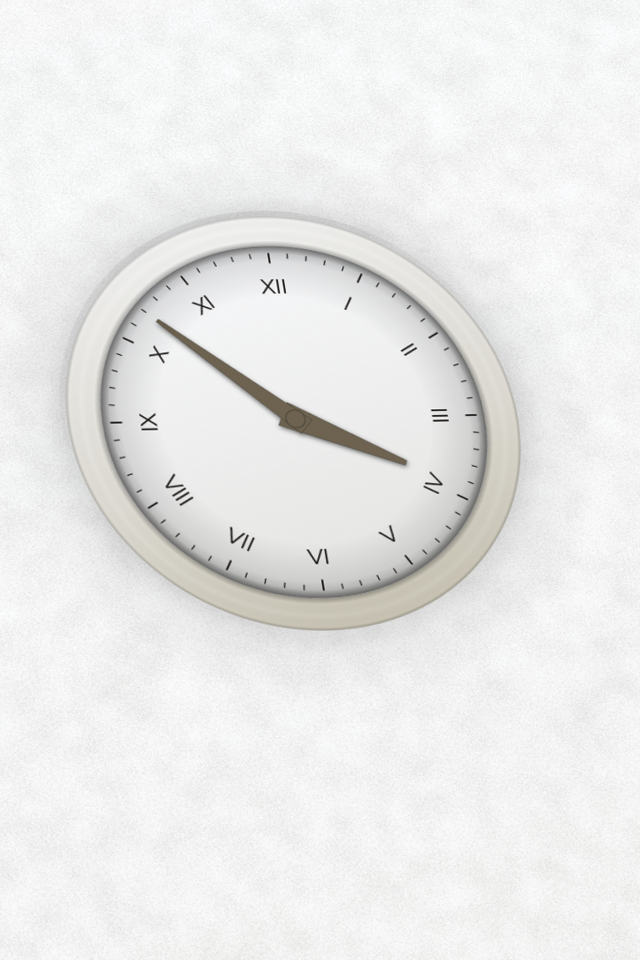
3:52
